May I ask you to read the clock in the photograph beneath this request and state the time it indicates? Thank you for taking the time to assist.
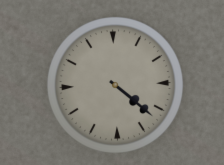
4:22
